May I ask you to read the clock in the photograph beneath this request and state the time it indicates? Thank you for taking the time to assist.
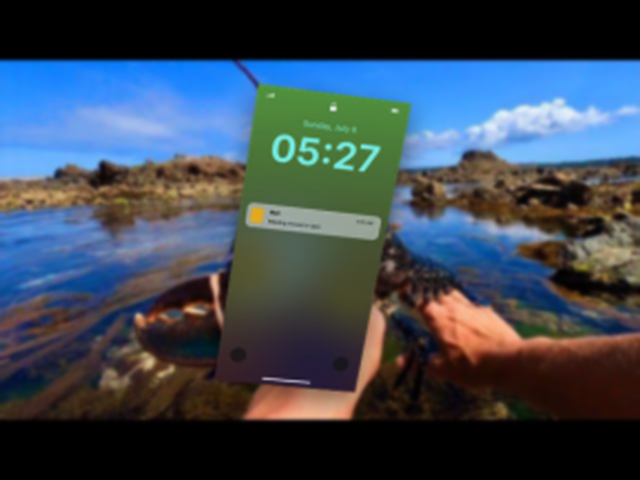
5:27
